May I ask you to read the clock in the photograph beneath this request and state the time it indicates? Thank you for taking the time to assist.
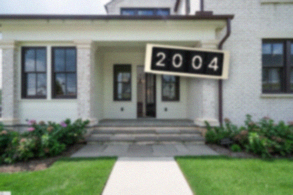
20:04
